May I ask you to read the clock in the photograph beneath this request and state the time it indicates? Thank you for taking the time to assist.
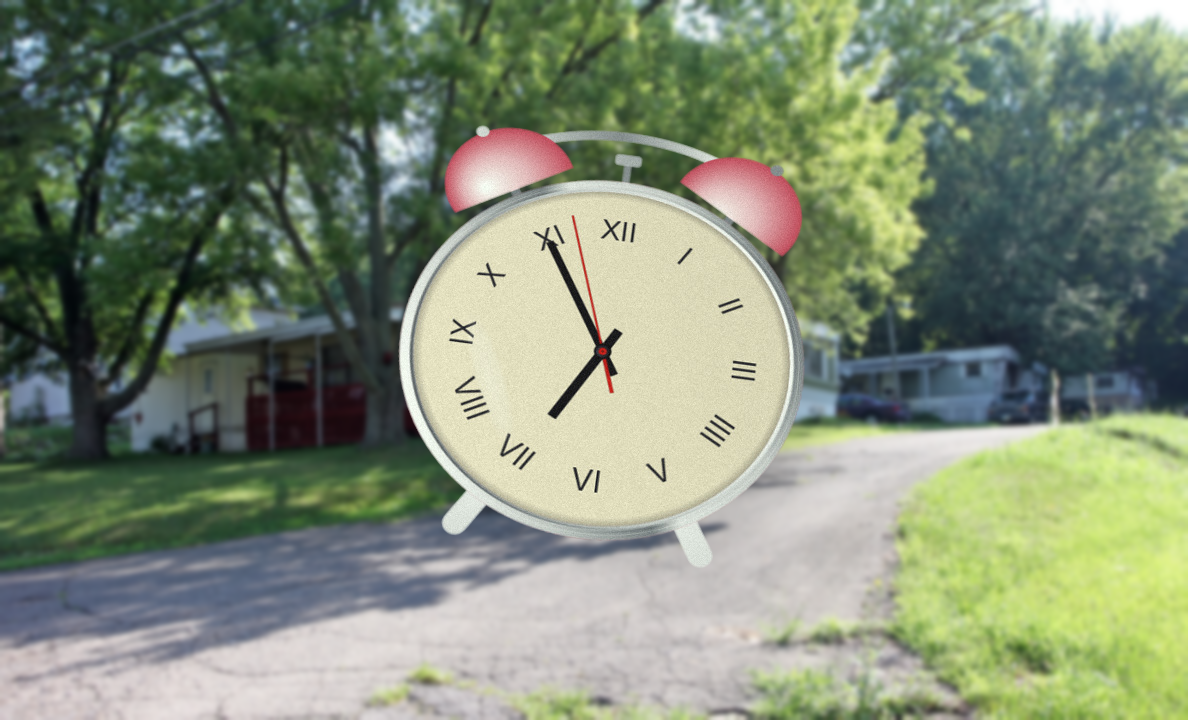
6:54:57
